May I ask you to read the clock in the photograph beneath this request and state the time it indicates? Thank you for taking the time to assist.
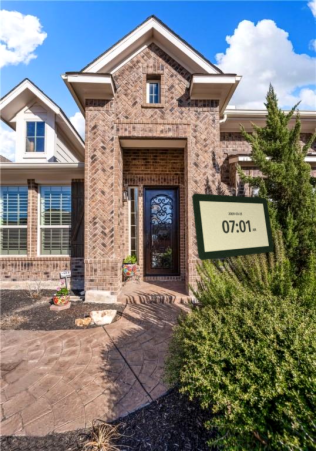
7:01
